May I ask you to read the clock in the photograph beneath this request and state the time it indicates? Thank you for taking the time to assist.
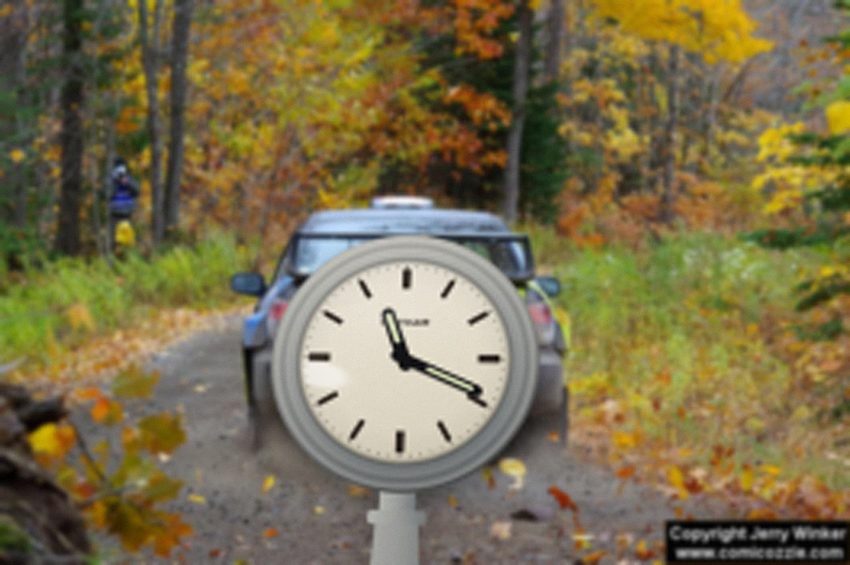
11:19
